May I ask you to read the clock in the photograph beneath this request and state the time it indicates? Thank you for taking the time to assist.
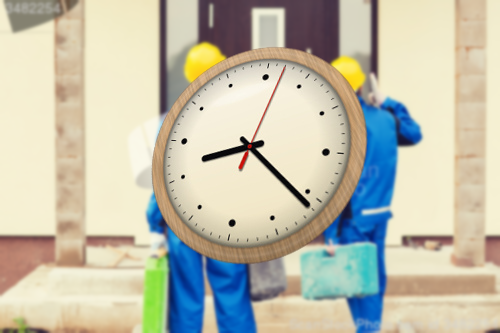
8:21:02
